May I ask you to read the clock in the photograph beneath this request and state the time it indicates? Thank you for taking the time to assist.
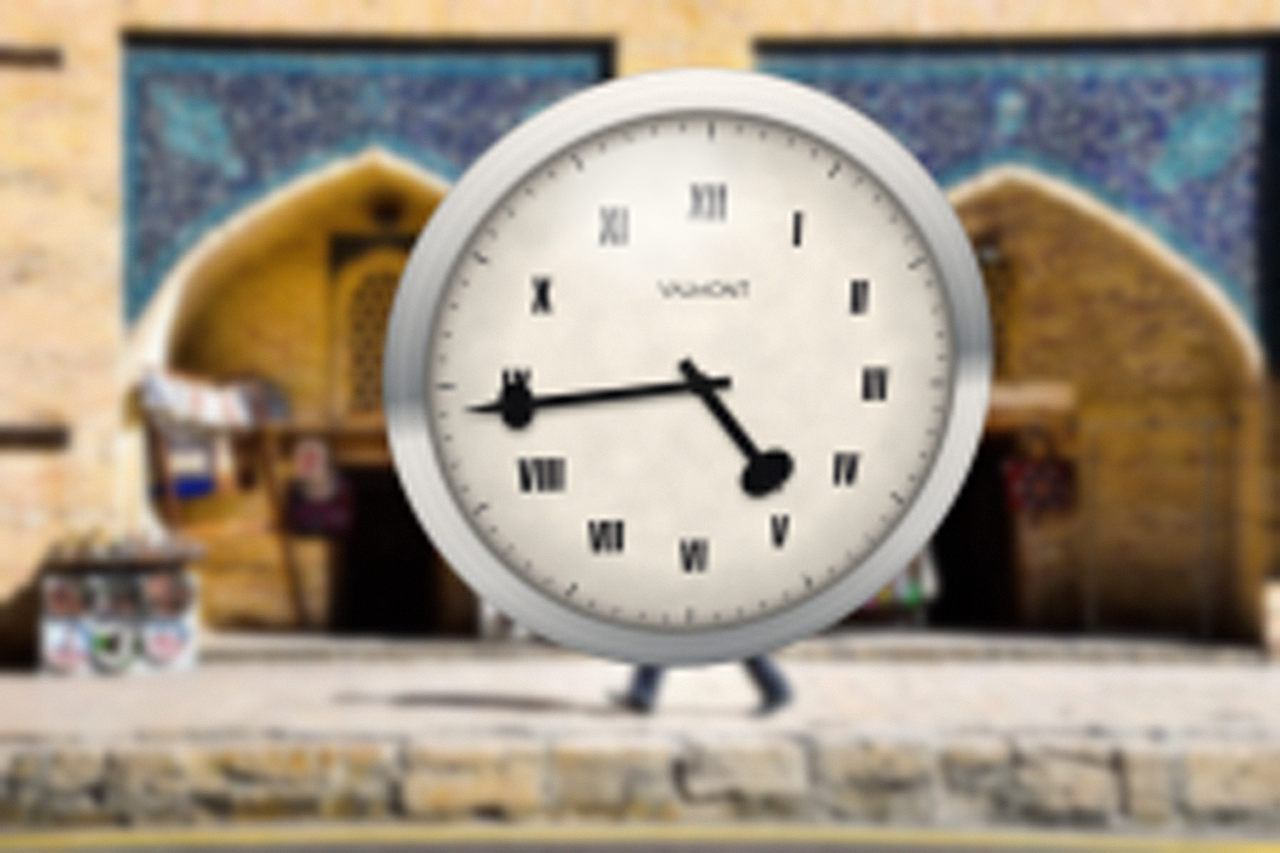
4:44
